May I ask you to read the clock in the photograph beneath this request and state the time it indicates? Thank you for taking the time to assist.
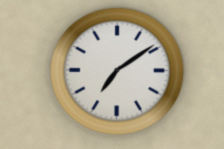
7:09
